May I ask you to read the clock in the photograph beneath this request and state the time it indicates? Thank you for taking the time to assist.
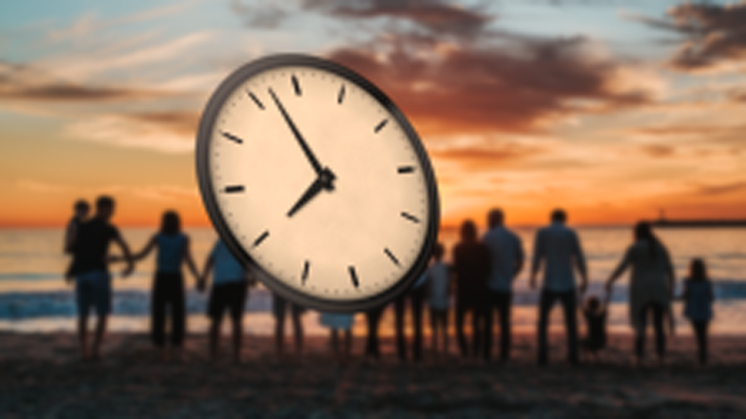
7:57
